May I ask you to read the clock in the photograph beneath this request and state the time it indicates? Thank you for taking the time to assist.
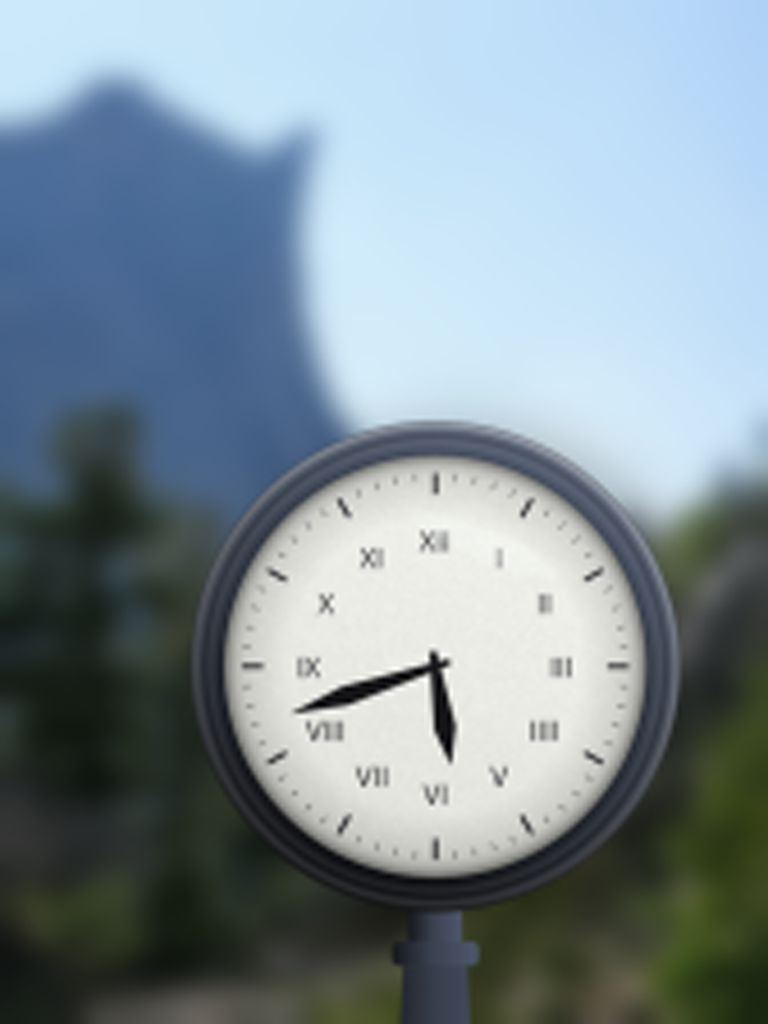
5:42
